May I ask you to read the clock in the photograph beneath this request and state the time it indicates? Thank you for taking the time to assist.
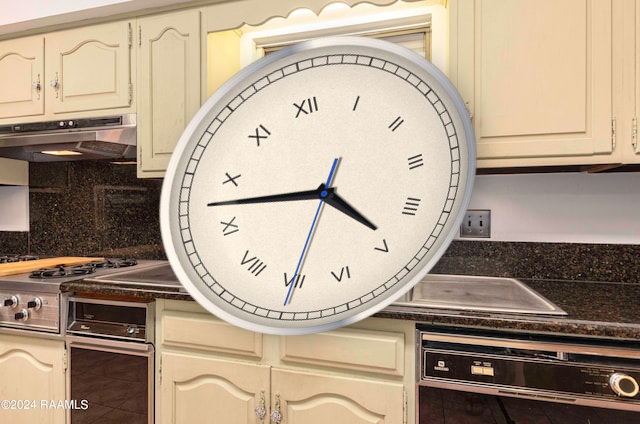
4:47:35
